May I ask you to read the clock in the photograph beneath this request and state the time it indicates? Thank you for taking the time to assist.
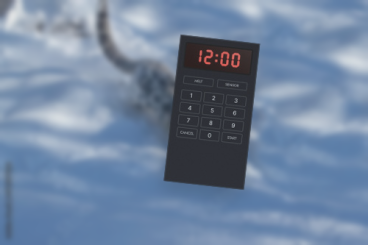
12:00
